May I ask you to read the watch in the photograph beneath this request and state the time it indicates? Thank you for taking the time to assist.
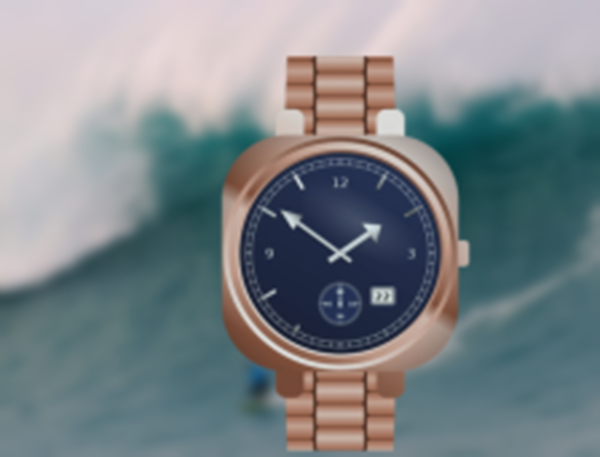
1:51
